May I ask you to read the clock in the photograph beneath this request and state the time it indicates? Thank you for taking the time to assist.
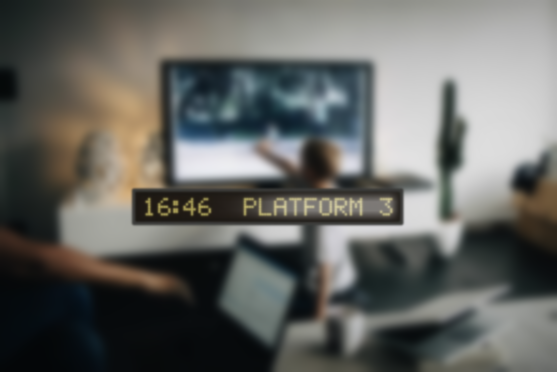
16:46
